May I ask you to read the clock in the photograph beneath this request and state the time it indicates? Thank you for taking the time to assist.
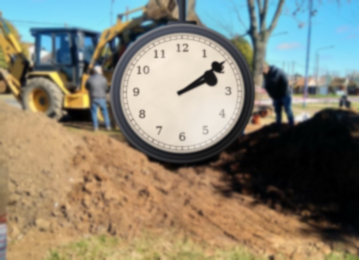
2:09
